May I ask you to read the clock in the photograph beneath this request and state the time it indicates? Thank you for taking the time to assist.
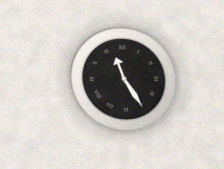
11:25
